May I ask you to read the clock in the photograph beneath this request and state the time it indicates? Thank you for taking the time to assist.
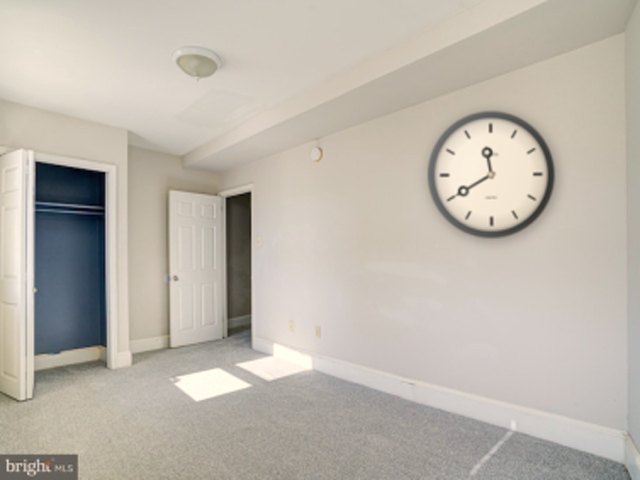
11:40
